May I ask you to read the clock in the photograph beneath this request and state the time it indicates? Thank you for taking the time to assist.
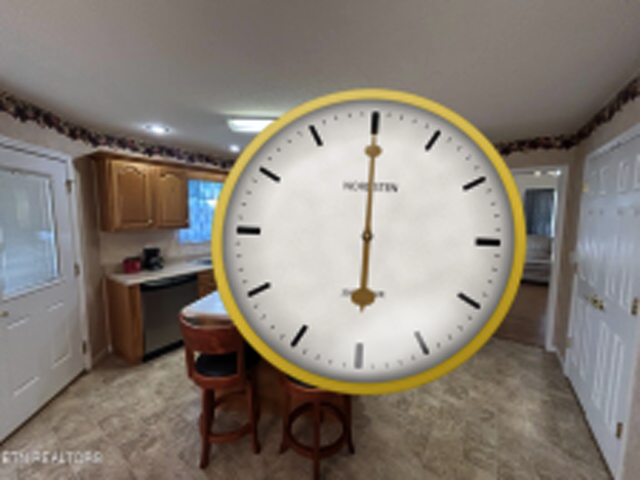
6:00
